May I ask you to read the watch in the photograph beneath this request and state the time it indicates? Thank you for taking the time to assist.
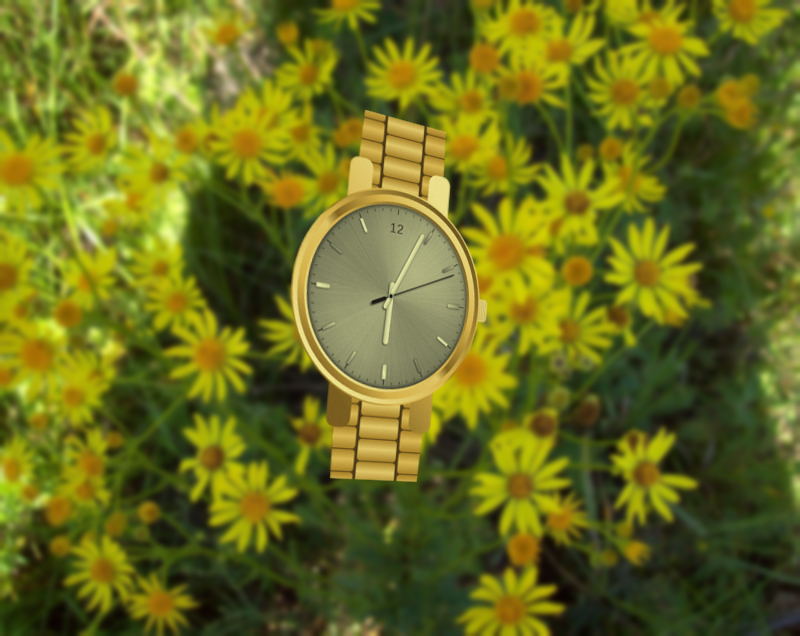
6:04:11
